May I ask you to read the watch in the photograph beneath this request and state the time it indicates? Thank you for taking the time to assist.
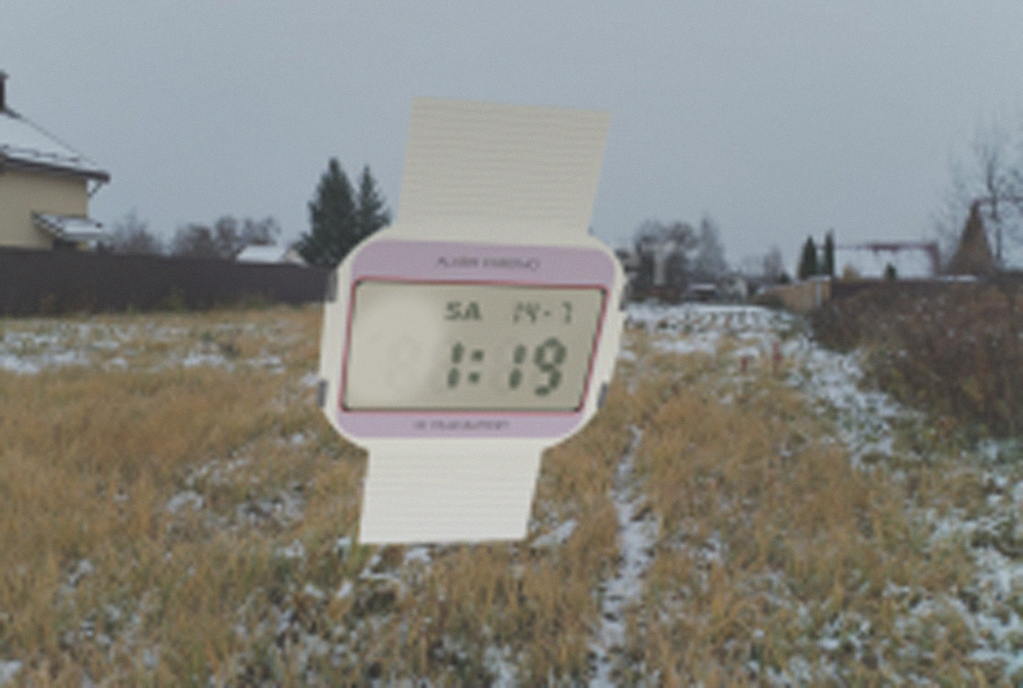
1:19
